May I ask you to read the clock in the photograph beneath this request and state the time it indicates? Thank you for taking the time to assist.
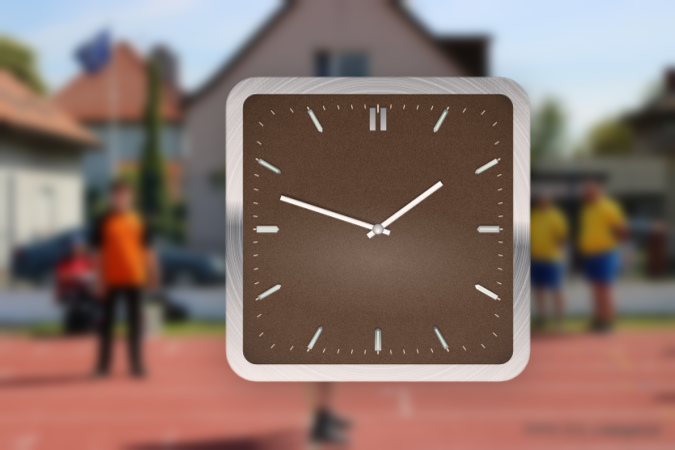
1:48
